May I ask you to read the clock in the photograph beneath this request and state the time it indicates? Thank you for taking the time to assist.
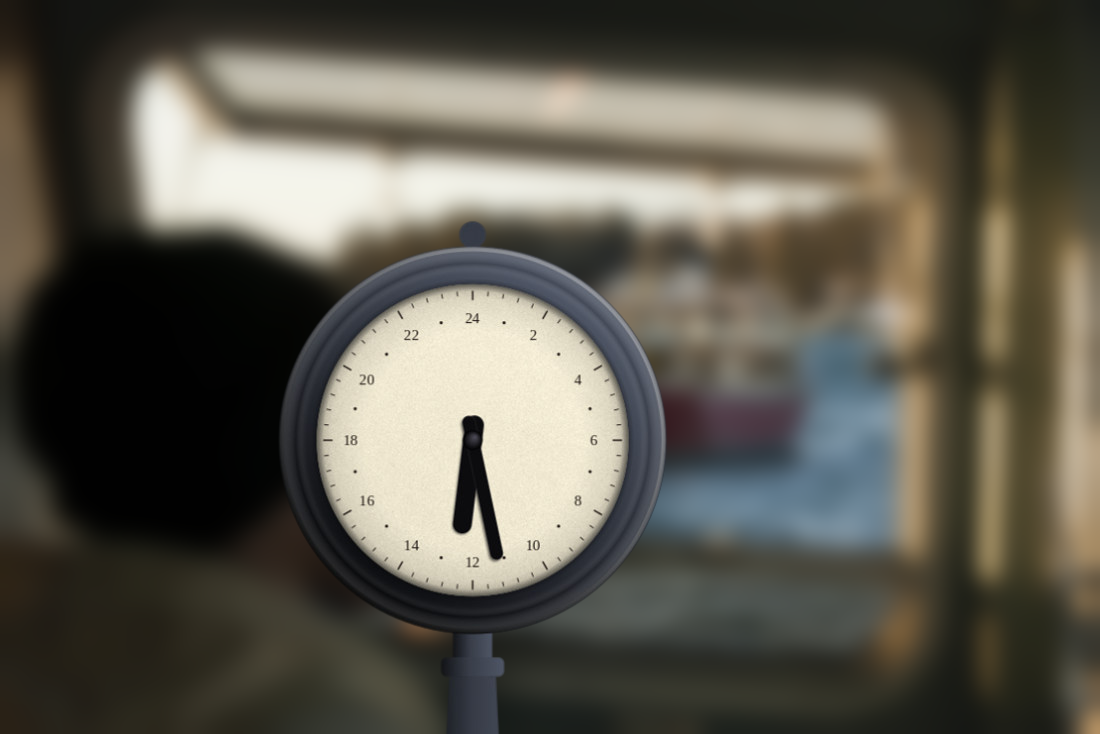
12:28
